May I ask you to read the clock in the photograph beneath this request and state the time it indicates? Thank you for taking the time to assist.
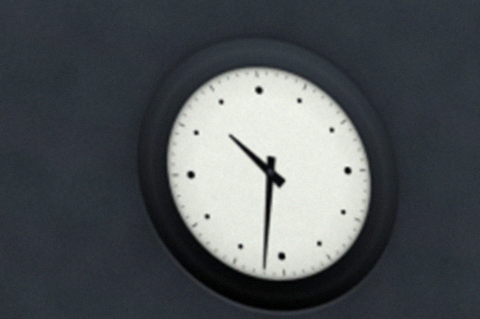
10:32
